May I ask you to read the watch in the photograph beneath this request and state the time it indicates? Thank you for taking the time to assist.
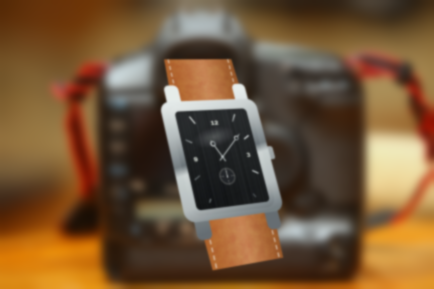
11:08
